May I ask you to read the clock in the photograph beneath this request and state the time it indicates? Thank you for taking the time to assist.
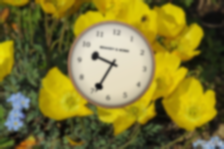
9:34
